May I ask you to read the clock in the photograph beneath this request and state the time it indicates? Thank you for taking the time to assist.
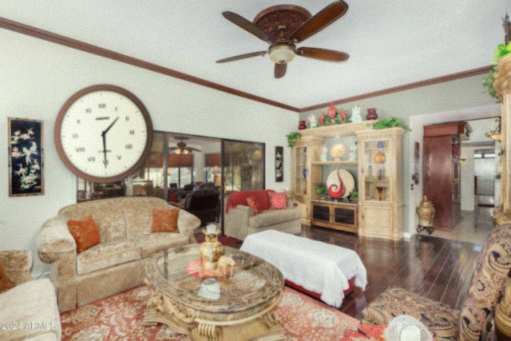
1:30
